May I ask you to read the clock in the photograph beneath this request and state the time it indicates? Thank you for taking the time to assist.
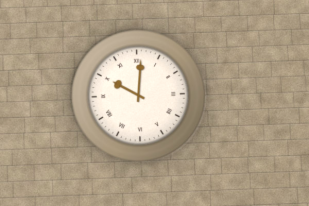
10:01
